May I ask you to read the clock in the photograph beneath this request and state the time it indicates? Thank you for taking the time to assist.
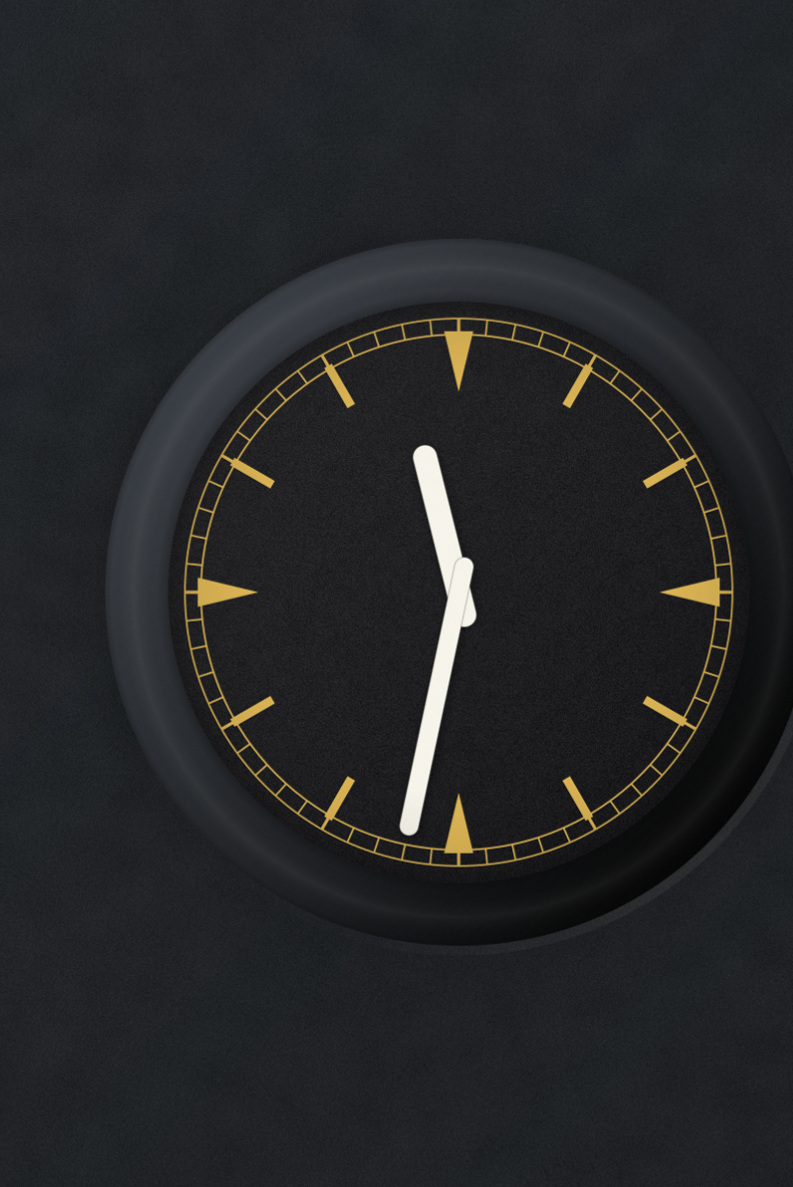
11:32
